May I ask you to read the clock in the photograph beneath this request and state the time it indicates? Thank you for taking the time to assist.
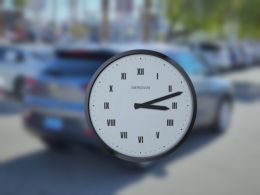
3:12
